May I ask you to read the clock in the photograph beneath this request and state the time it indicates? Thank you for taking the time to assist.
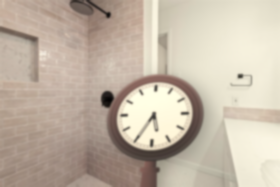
5:35
